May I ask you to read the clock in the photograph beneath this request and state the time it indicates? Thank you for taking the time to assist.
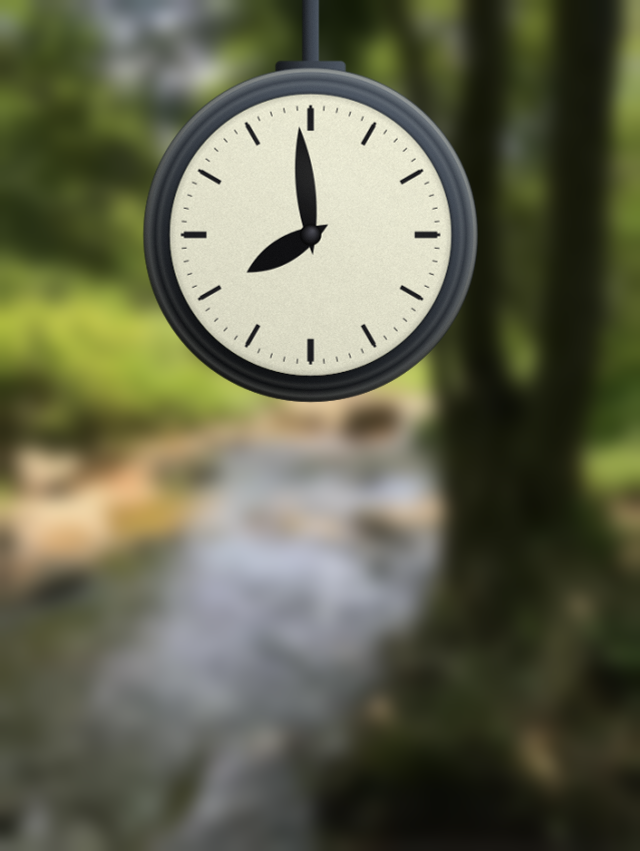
7:59
